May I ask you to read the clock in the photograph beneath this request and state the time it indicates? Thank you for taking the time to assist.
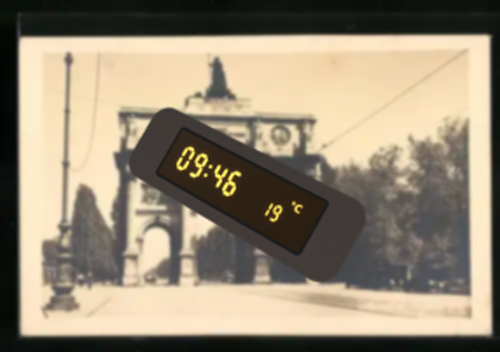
9:46
